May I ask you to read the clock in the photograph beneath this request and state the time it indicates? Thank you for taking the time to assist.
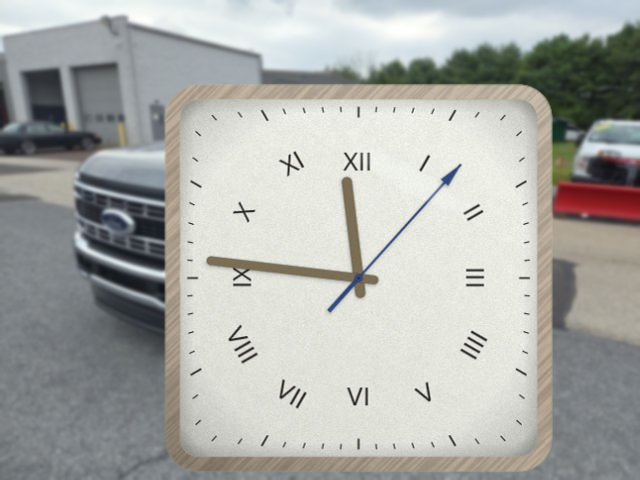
11:46:07
